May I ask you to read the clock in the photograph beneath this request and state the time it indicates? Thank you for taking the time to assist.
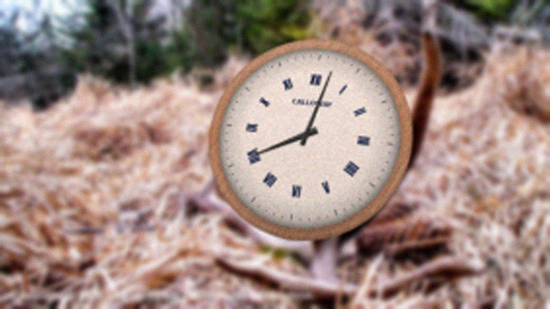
8:02
